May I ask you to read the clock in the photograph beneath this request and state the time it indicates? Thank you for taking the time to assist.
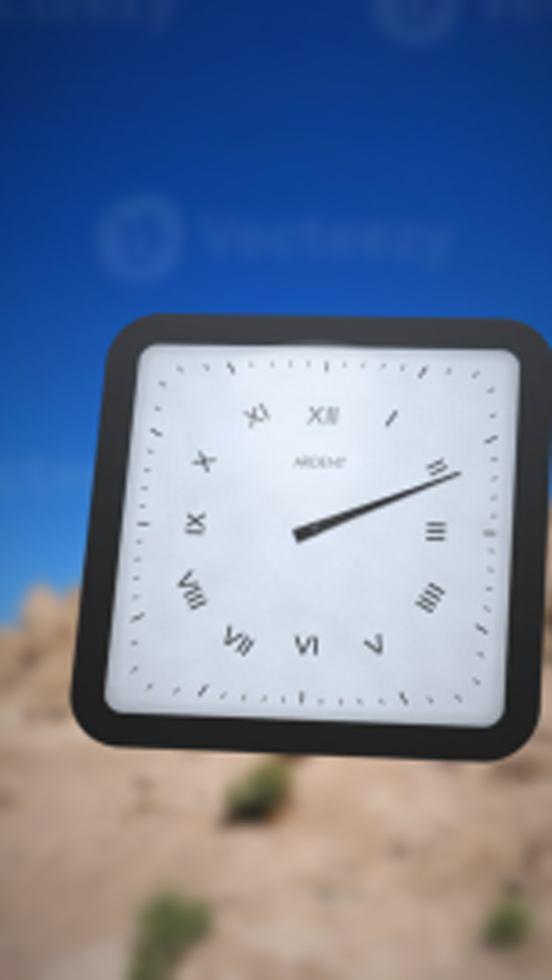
2:11
